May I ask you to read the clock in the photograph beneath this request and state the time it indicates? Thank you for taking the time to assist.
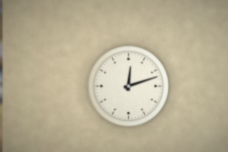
12:12
